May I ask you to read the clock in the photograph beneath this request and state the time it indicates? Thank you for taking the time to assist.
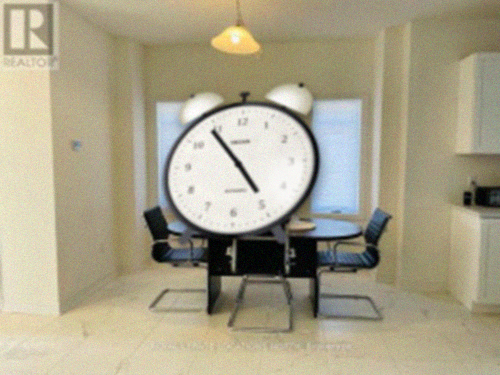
4:54
